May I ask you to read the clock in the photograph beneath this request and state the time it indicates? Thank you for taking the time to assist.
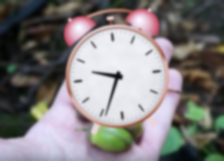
9:34
